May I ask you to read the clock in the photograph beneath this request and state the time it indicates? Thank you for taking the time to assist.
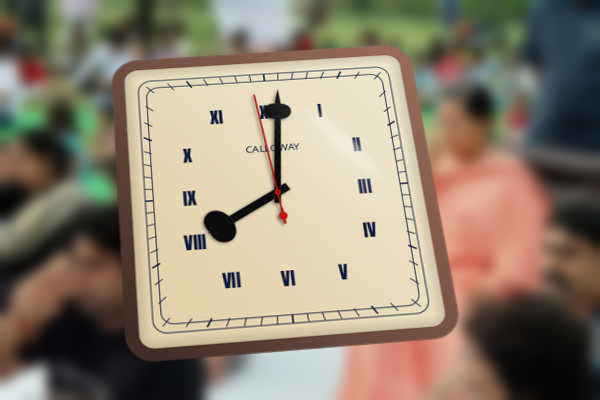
8:00:59
